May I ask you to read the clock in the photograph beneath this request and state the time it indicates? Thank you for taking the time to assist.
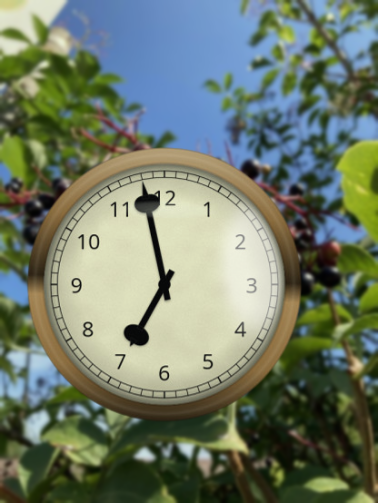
6:58
